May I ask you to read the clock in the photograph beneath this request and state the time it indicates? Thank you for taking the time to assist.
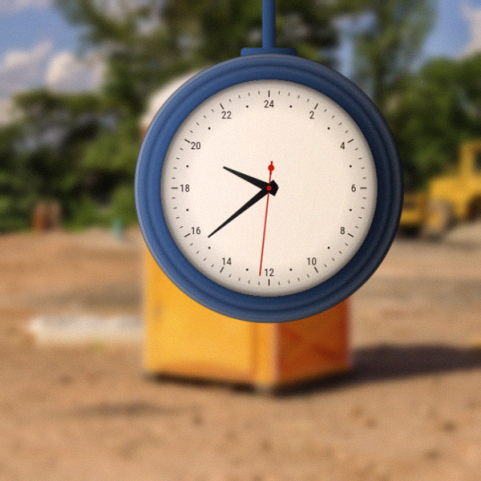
19:38:31
